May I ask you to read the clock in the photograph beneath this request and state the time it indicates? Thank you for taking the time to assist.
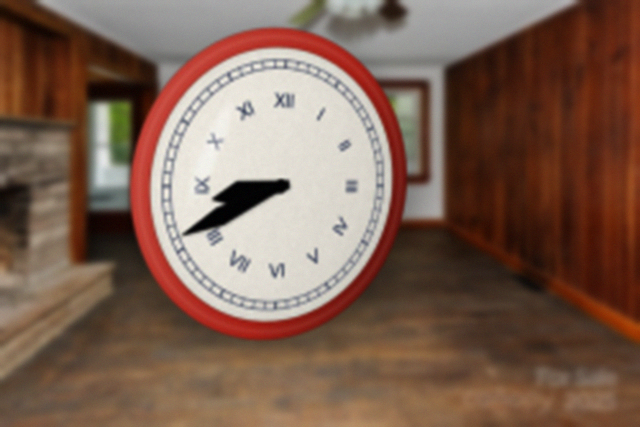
8:41
